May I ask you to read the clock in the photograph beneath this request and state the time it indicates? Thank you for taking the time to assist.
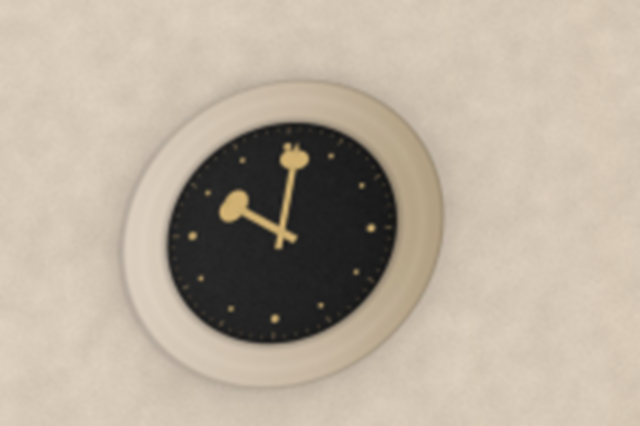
10:01
